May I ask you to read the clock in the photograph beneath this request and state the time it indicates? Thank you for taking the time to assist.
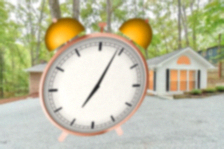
7:04
